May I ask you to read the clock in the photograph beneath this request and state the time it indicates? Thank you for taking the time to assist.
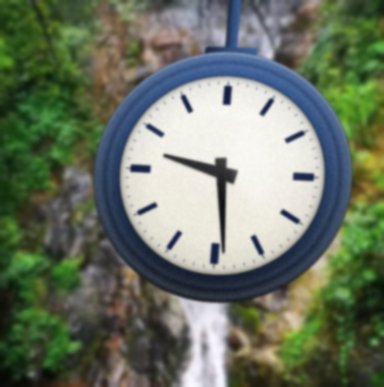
9:29
